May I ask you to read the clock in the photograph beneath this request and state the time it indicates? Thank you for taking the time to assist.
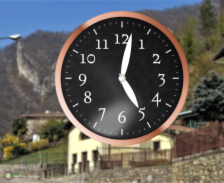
5:02
